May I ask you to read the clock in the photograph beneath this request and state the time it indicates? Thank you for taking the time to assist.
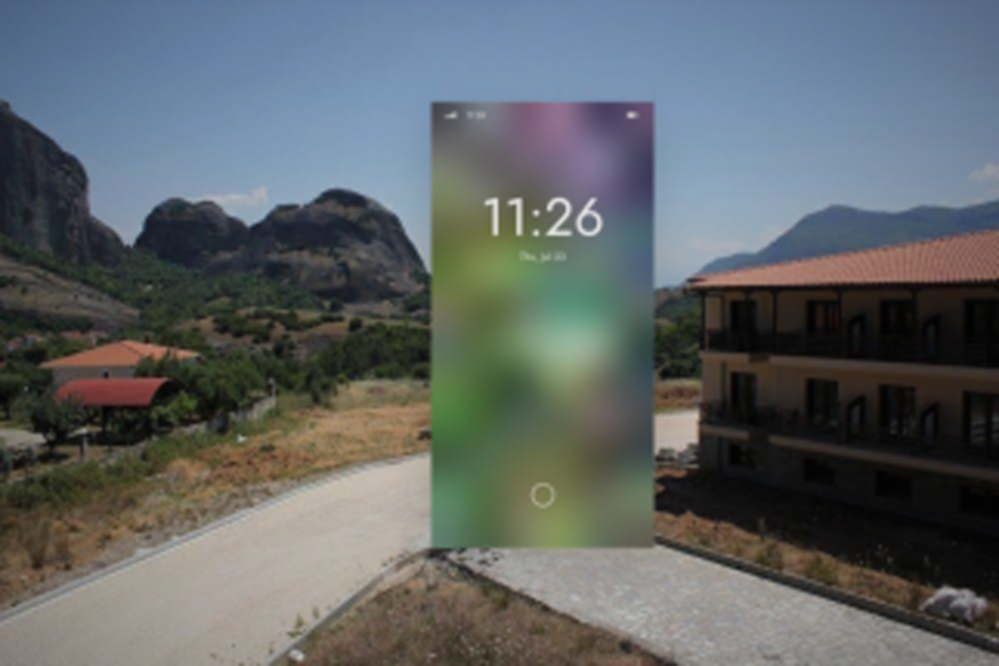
11:26
